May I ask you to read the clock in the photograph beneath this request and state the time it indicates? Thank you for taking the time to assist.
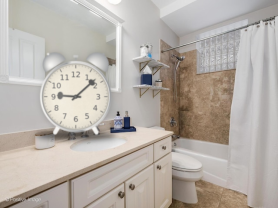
9:08
